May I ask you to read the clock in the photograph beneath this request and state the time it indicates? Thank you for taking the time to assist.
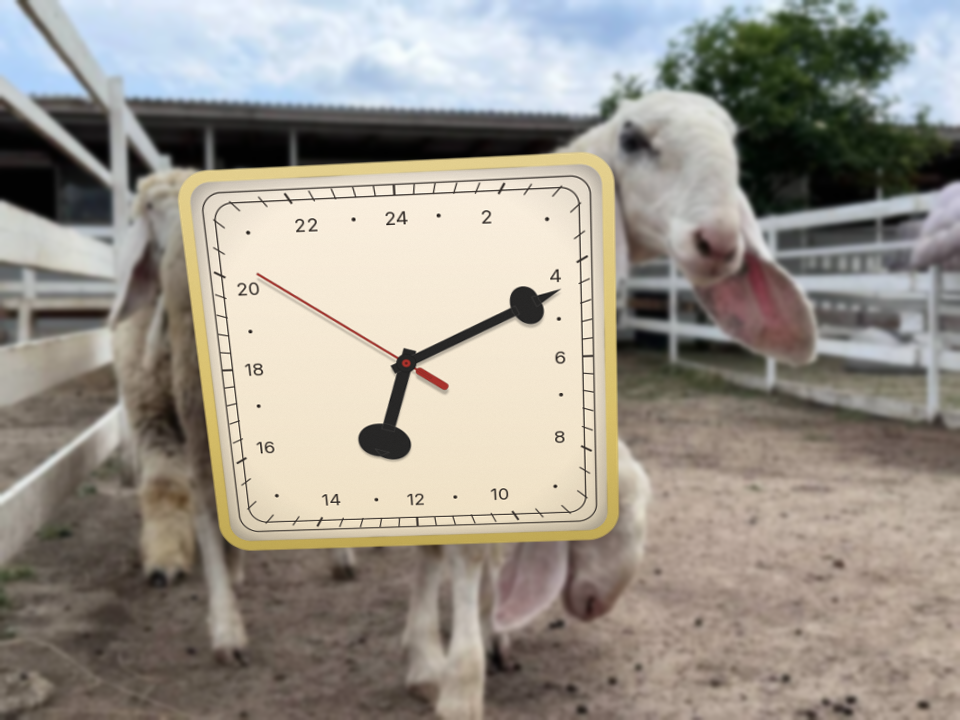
13:10:51
